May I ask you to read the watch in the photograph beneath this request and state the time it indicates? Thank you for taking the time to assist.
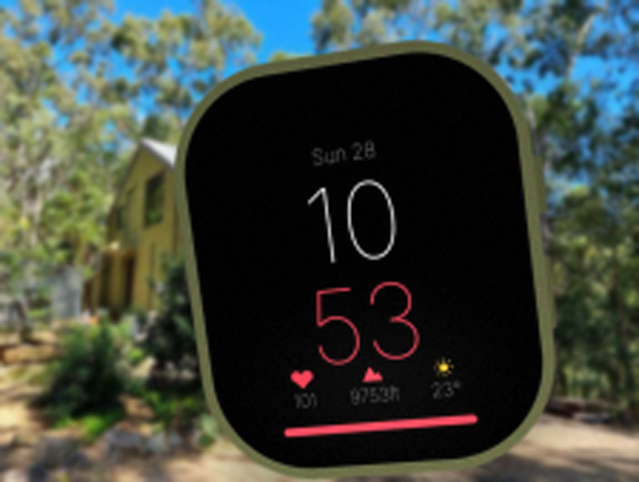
10:53
